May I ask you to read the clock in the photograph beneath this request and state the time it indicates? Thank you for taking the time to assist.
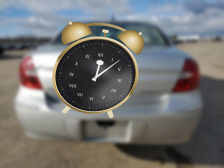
12:07
